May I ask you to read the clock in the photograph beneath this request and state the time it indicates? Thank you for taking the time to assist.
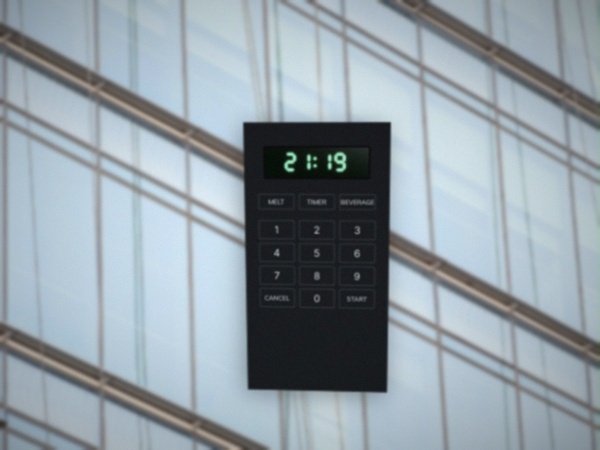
21:19
